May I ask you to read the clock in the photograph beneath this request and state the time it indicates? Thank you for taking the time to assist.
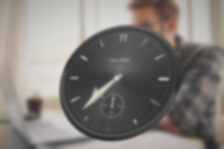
7:37
